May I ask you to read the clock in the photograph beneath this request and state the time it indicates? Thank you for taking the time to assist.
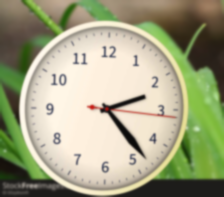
2:23:16
